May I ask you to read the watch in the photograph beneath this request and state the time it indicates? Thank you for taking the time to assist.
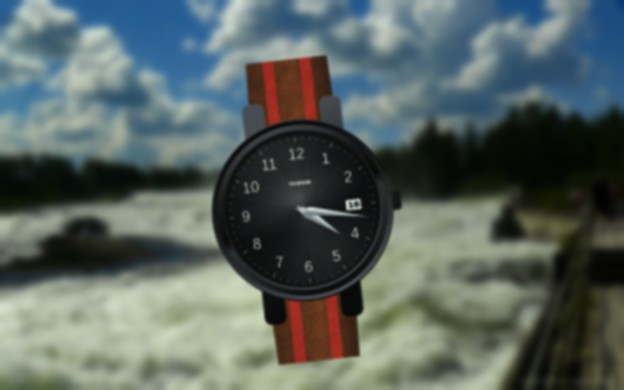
4:17
